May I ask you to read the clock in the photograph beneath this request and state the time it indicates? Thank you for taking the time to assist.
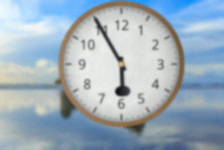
5:55
